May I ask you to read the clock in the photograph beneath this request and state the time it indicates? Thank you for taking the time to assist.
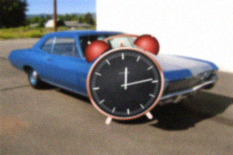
12:14
